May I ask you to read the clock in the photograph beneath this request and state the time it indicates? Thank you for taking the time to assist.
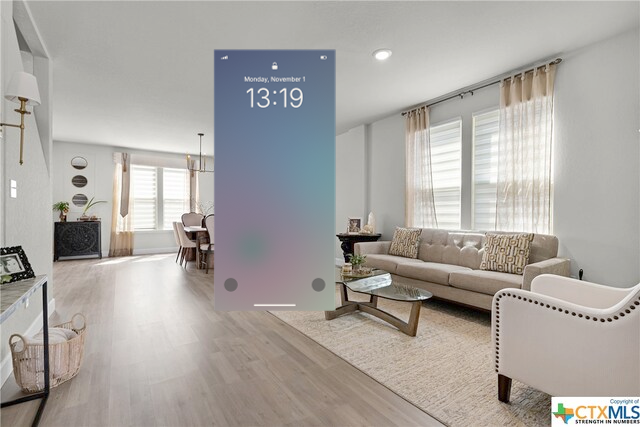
13:19
